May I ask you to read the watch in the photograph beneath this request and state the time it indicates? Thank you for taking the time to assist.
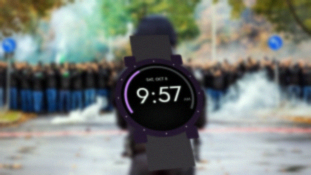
9:57
